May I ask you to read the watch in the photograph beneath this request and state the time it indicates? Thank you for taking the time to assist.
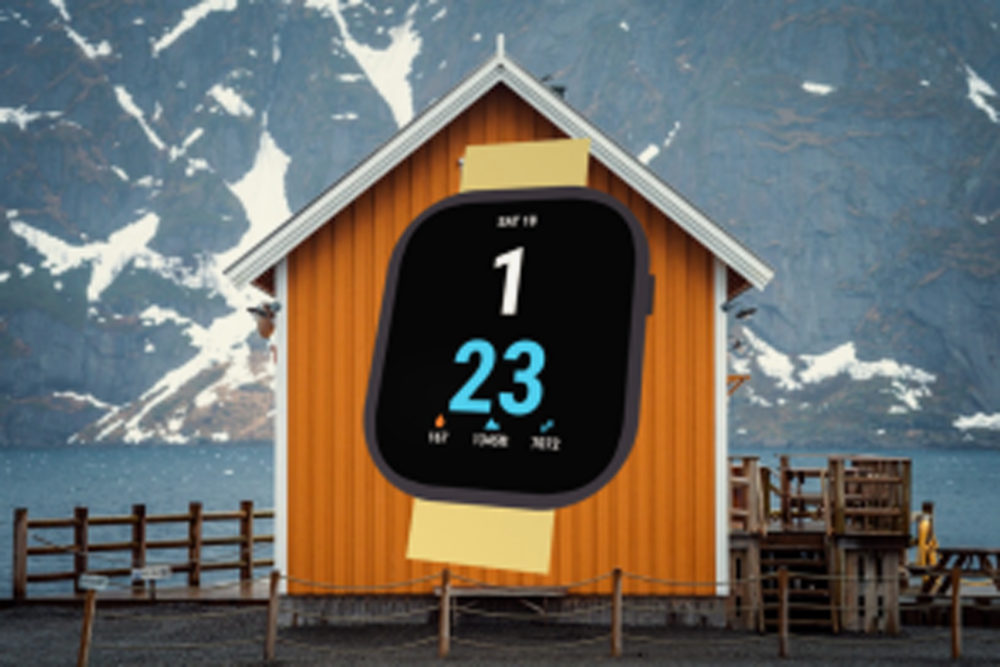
1:23
